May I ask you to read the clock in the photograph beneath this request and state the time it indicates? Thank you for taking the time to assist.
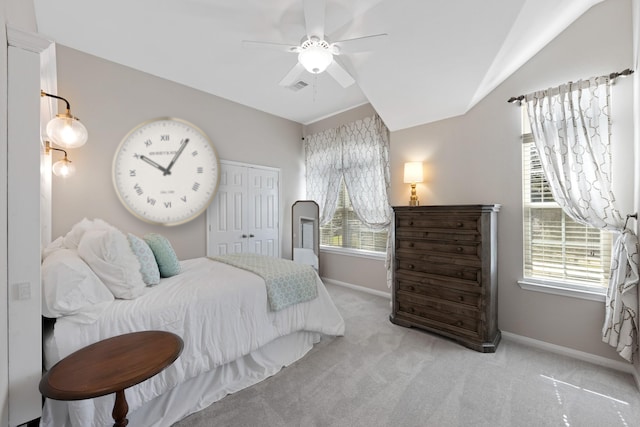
10:06
